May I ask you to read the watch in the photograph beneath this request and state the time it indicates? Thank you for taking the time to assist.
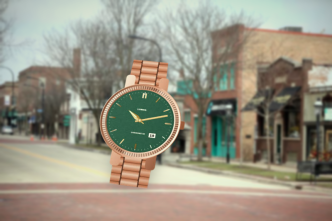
10:12
